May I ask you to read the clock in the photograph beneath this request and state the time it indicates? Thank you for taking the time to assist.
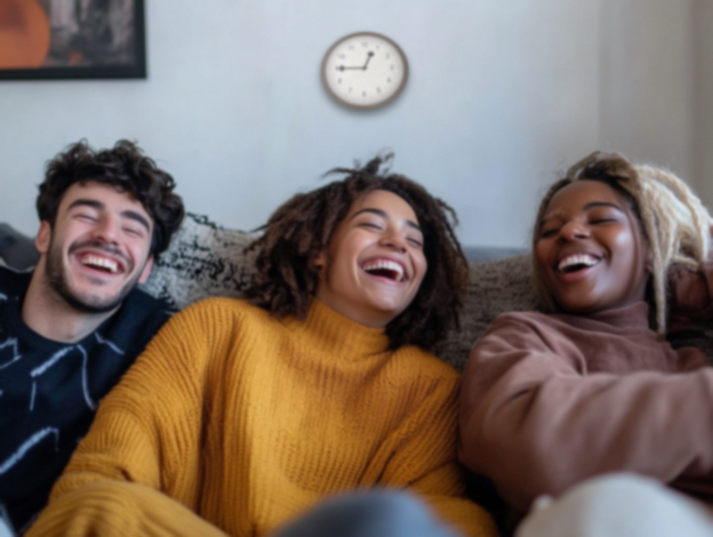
12:45
